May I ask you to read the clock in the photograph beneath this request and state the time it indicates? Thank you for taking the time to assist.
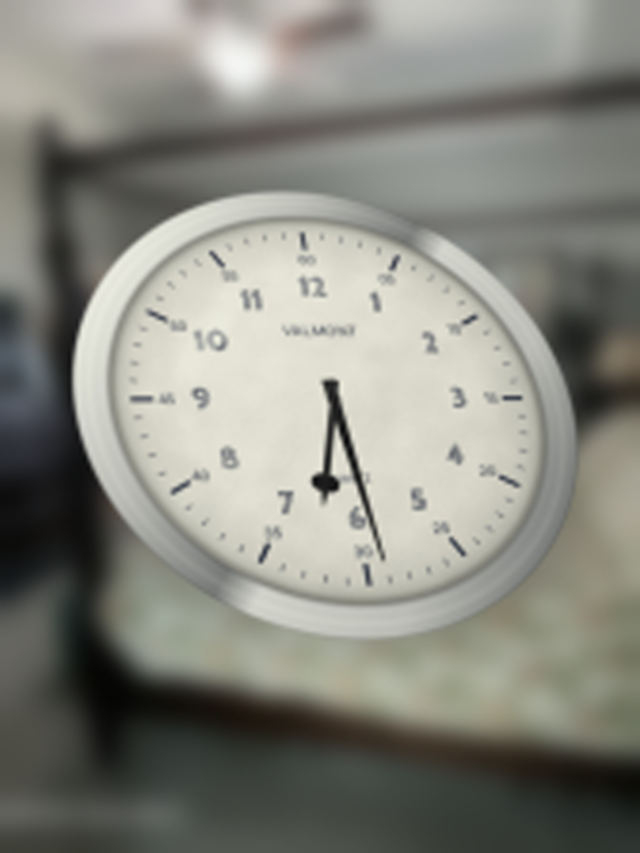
6:29
